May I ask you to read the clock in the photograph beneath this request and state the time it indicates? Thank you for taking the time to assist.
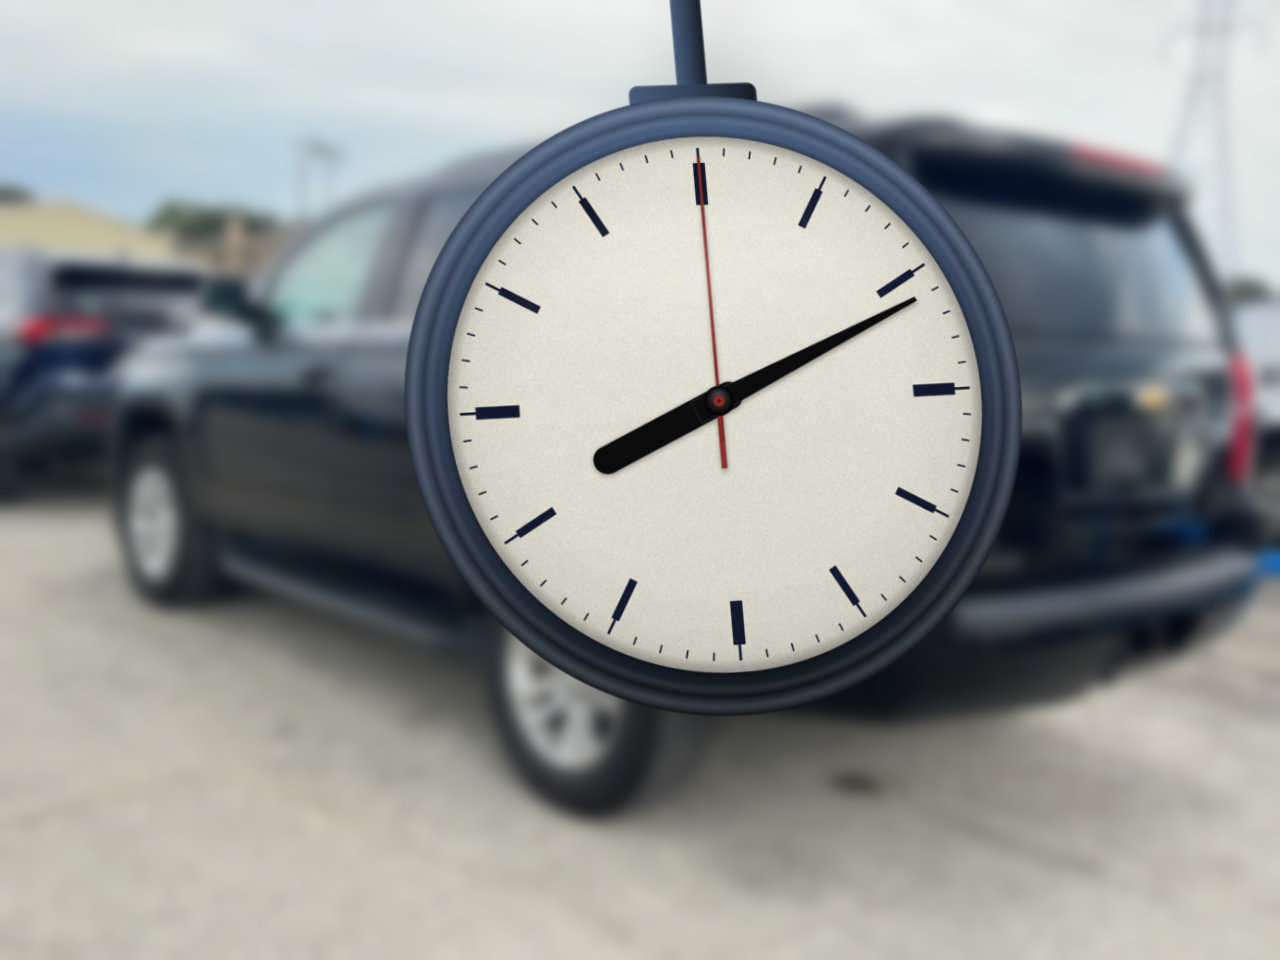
8:11:00
